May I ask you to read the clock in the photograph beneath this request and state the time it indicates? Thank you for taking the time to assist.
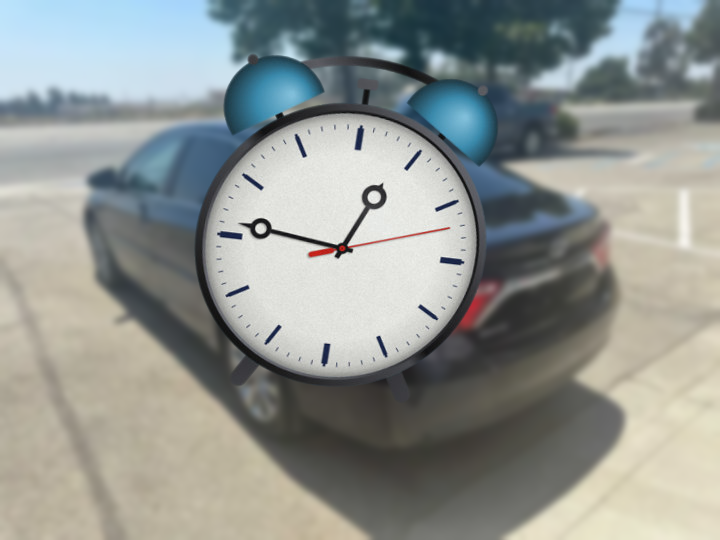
12:46:12
